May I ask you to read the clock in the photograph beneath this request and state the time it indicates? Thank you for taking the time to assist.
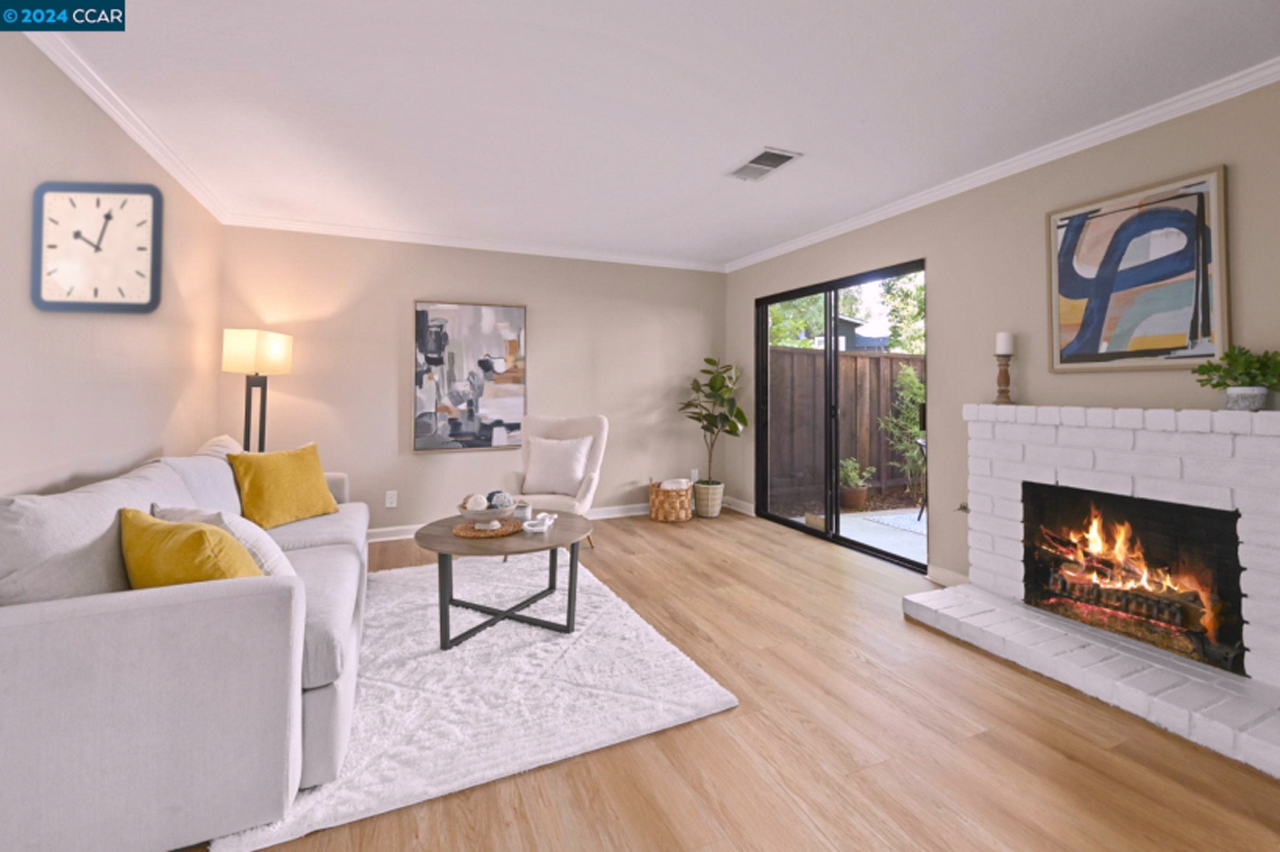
10:03
